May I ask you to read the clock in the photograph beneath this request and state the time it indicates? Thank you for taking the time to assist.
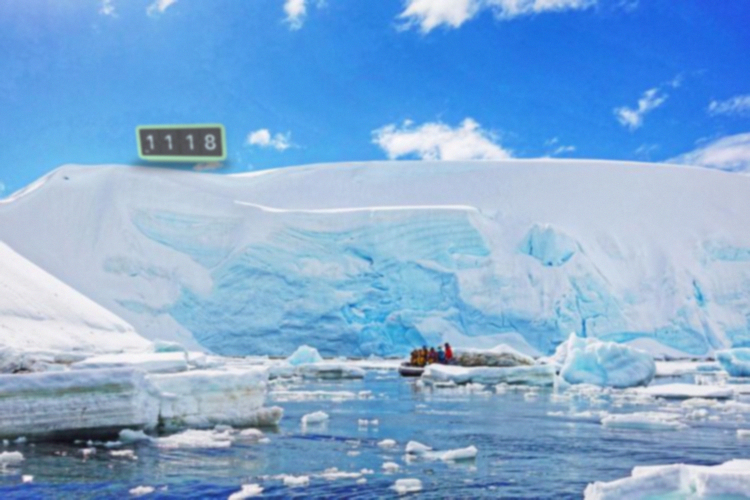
11:18
